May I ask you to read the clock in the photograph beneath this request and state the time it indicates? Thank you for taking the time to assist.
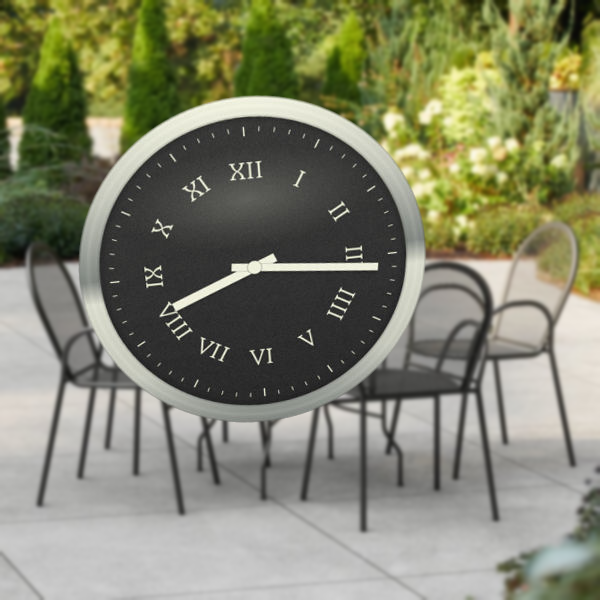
8:16
